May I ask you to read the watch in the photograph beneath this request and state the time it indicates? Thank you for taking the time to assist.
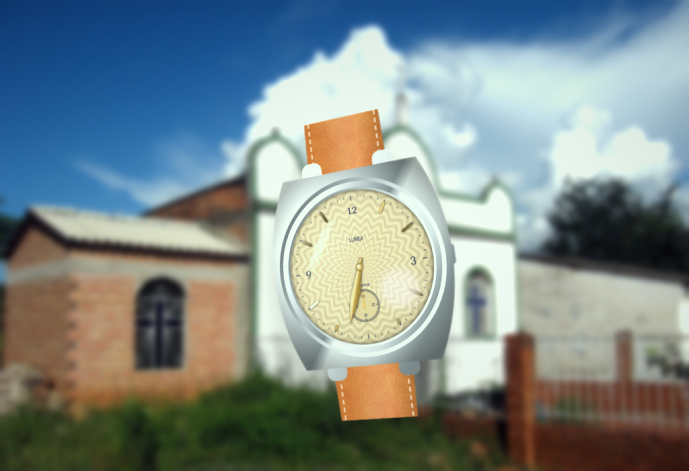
6:33
